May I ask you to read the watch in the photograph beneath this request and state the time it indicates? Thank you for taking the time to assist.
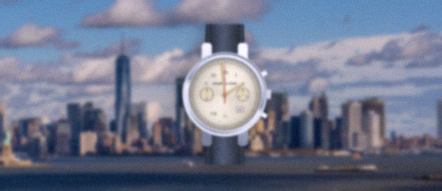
1:59
